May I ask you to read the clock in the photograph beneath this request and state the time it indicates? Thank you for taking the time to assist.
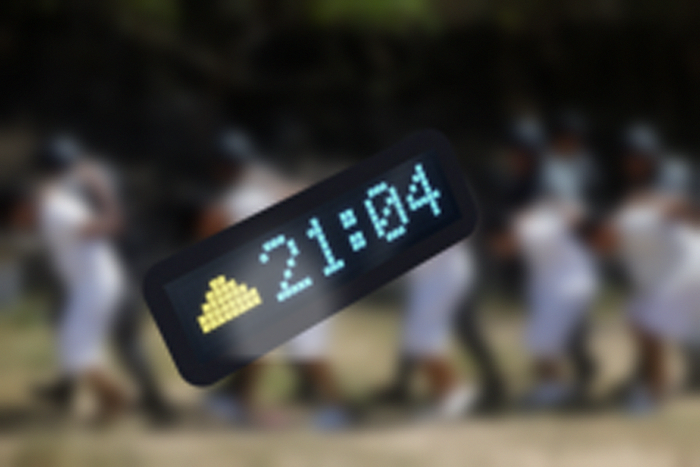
21:04
